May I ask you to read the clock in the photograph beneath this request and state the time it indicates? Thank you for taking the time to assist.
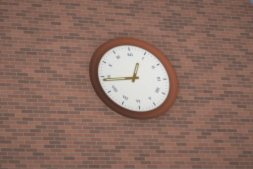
12:44
